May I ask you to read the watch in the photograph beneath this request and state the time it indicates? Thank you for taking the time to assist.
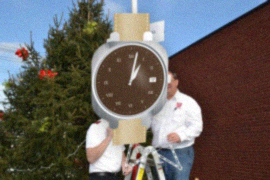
1:02
